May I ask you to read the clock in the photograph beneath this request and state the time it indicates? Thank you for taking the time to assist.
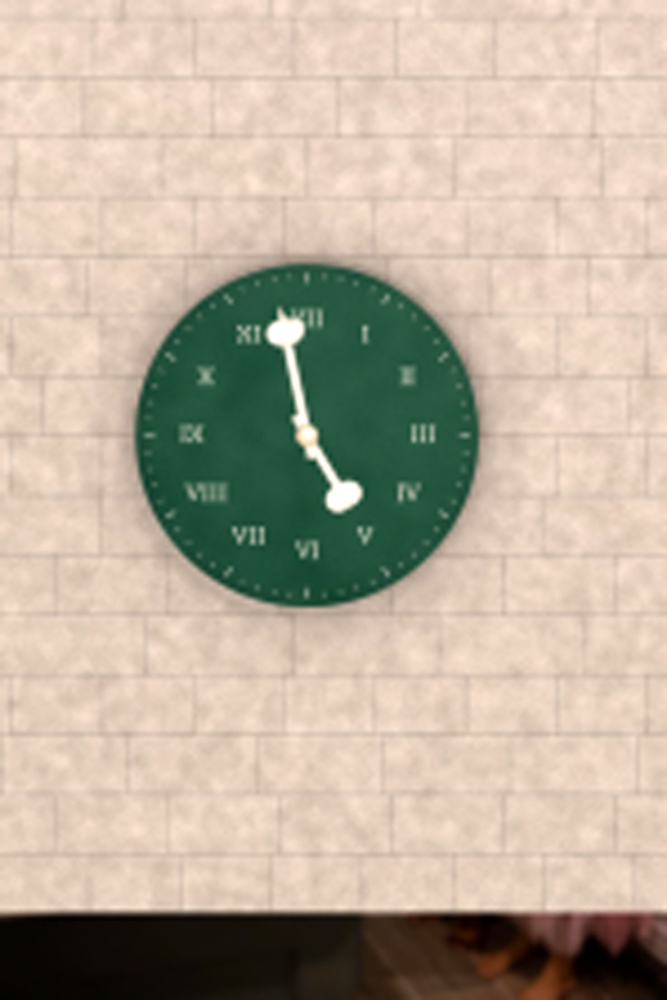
4:58
